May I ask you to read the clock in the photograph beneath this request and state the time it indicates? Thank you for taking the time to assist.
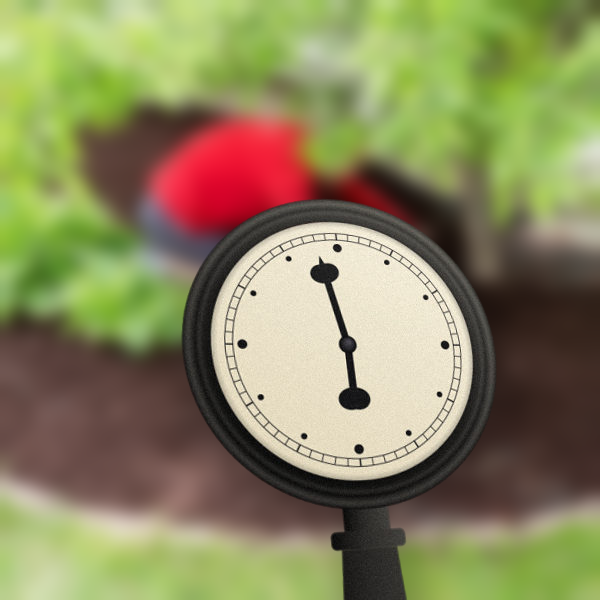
5:58
